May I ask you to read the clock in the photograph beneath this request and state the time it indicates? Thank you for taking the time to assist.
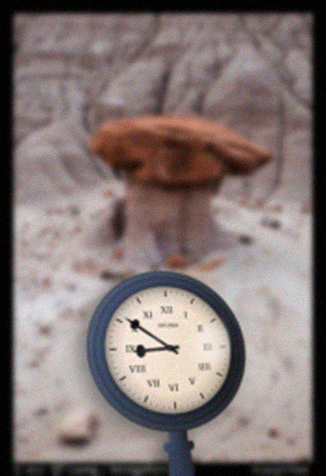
8:51
